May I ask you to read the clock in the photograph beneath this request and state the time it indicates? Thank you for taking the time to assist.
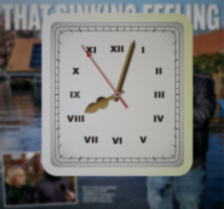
8:02:54
